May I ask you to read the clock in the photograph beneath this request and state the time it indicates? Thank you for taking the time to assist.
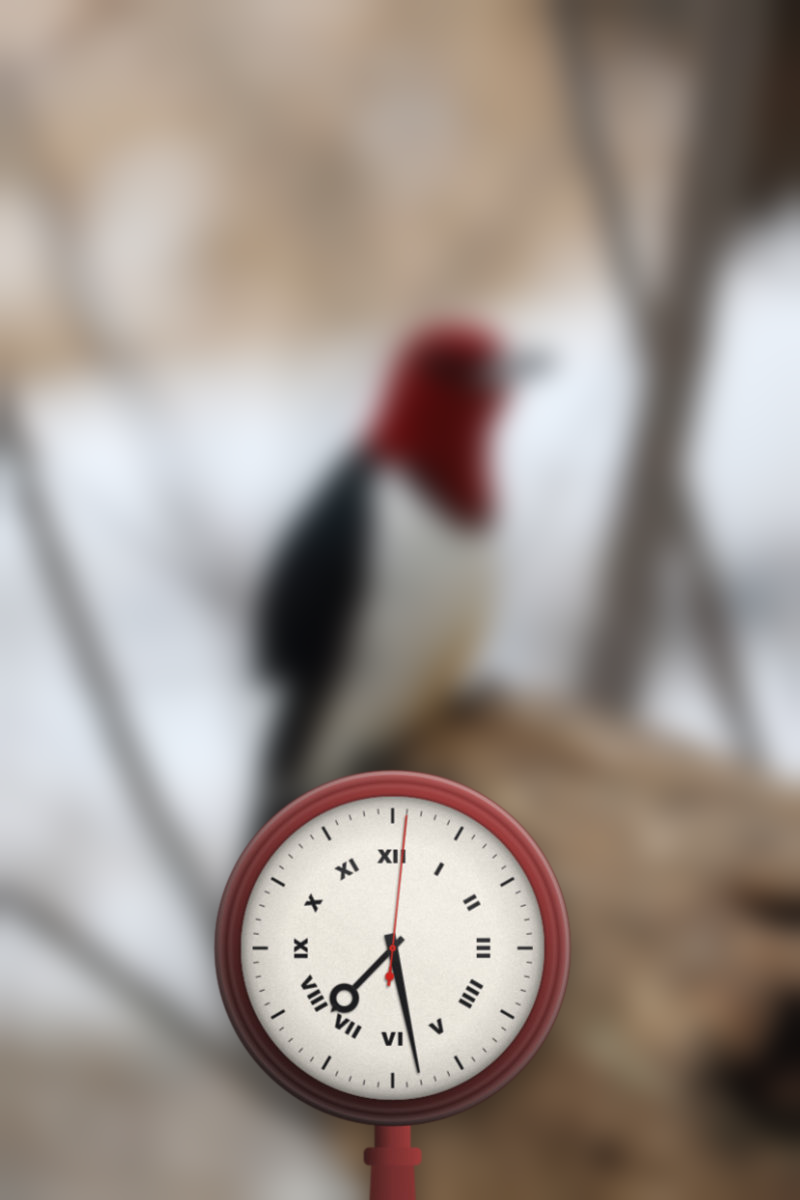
7:28:01
